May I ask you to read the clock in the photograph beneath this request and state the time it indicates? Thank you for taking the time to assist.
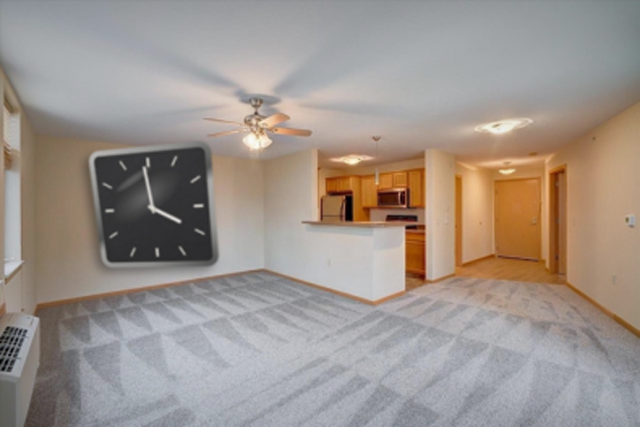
3:59
